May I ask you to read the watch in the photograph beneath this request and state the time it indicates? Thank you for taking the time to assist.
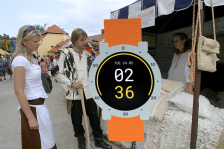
2:36
